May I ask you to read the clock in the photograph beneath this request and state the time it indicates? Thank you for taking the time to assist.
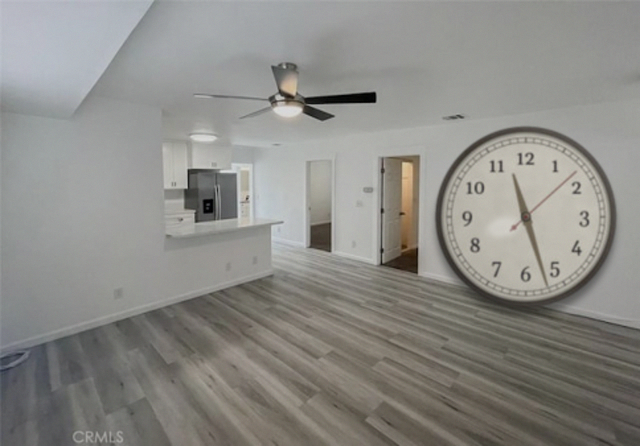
11:27:08
